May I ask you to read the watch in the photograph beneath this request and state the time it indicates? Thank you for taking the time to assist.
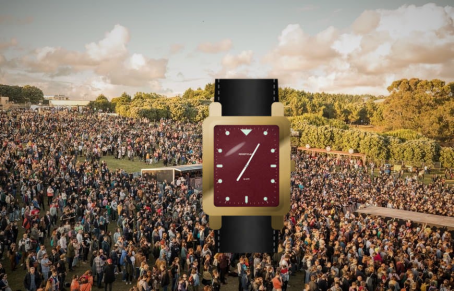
7:05
